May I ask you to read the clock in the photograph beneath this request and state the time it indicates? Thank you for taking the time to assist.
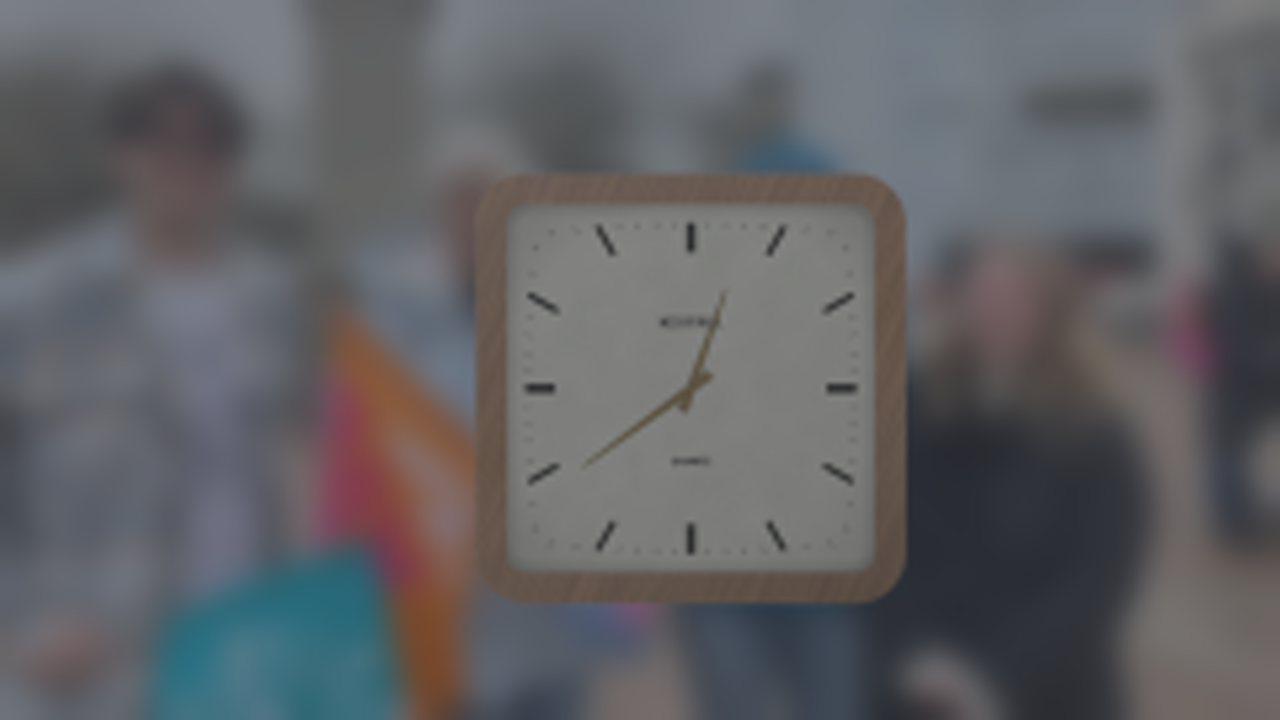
12:39
